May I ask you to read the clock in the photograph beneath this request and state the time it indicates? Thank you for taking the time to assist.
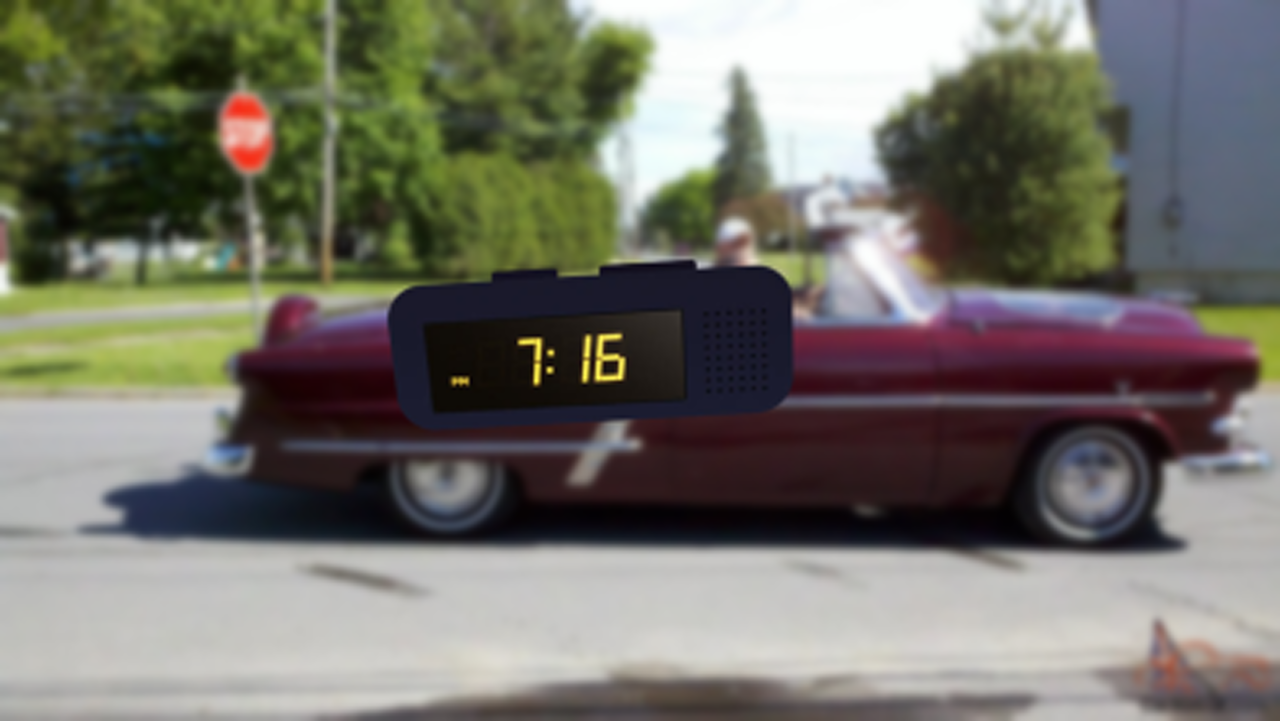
7:16
